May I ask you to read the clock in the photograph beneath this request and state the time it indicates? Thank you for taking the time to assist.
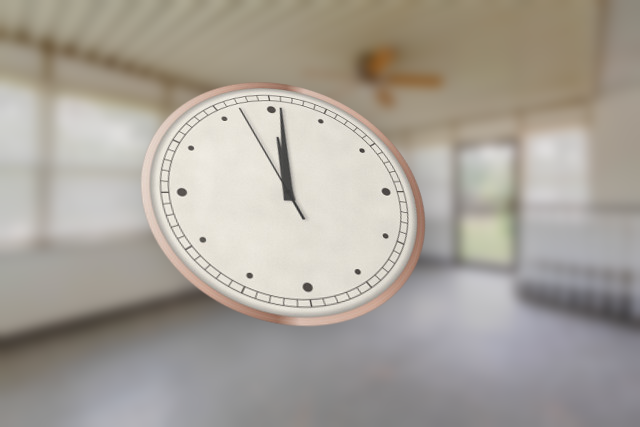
12:00:57
